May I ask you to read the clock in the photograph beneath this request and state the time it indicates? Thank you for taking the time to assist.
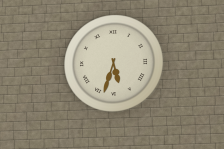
5:33
